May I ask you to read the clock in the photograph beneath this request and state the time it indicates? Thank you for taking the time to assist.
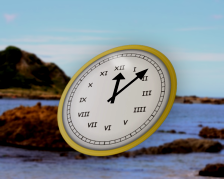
12:08
